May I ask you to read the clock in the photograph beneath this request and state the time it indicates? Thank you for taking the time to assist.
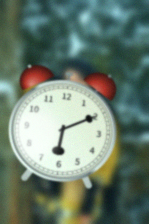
6:10
